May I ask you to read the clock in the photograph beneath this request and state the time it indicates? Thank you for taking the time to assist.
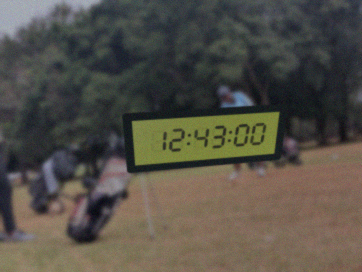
12:43:00
